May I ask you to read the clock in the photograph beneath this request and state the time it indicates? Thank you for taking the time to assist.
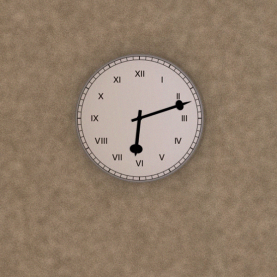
6:12
